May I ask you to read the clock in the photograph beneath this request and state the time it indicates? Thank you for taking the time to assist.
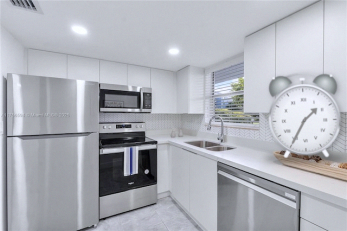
1:35
